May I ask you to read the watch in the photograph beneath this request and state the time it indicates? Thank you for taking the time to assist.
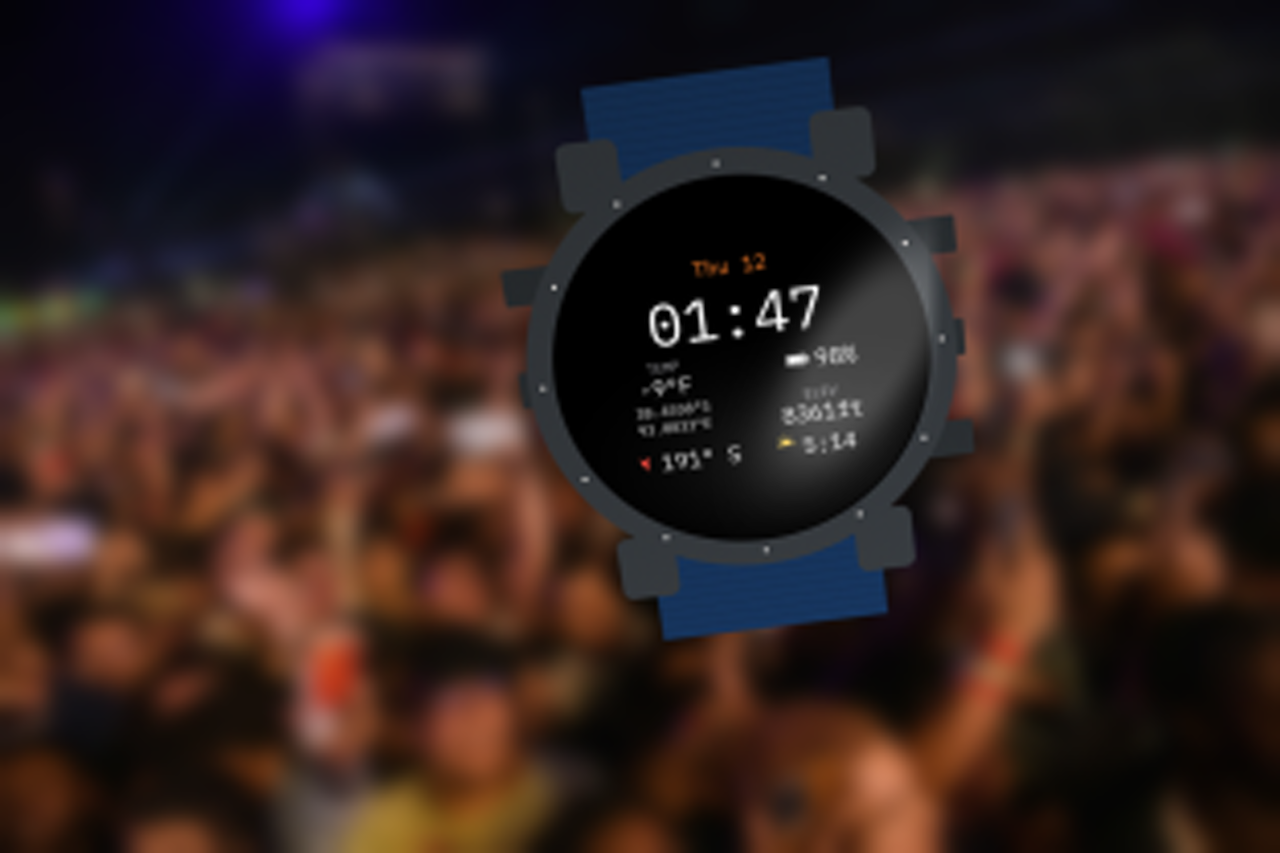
1:47
